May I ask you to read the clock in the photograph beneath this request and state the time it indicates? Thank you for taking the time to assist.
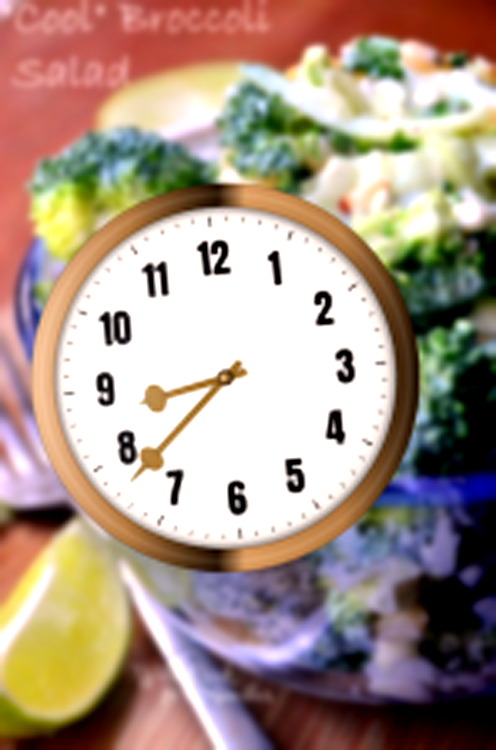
8:38
